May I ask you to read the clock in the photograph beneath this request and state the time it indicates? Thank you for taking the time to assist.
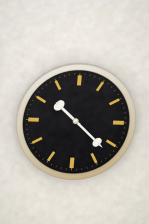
10:22
